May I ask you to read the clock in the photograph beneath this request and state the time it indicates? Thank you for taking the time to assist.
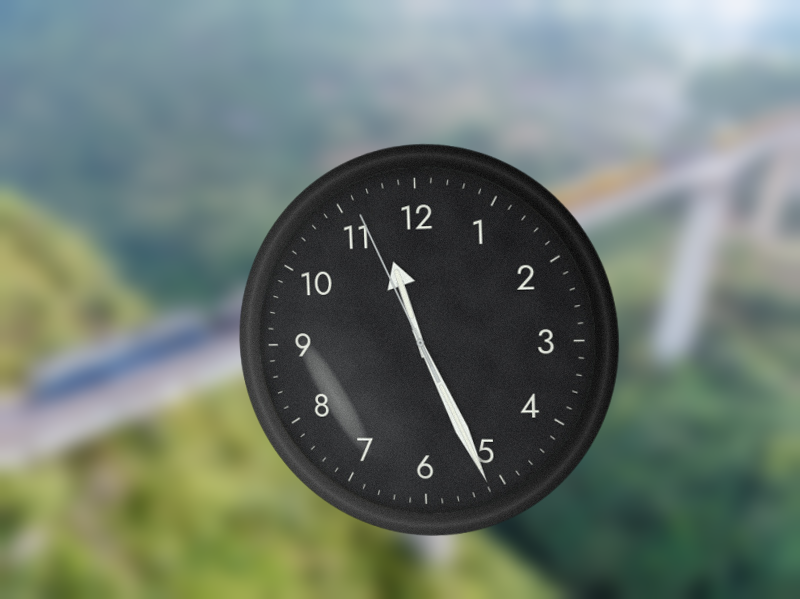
11:25:56
